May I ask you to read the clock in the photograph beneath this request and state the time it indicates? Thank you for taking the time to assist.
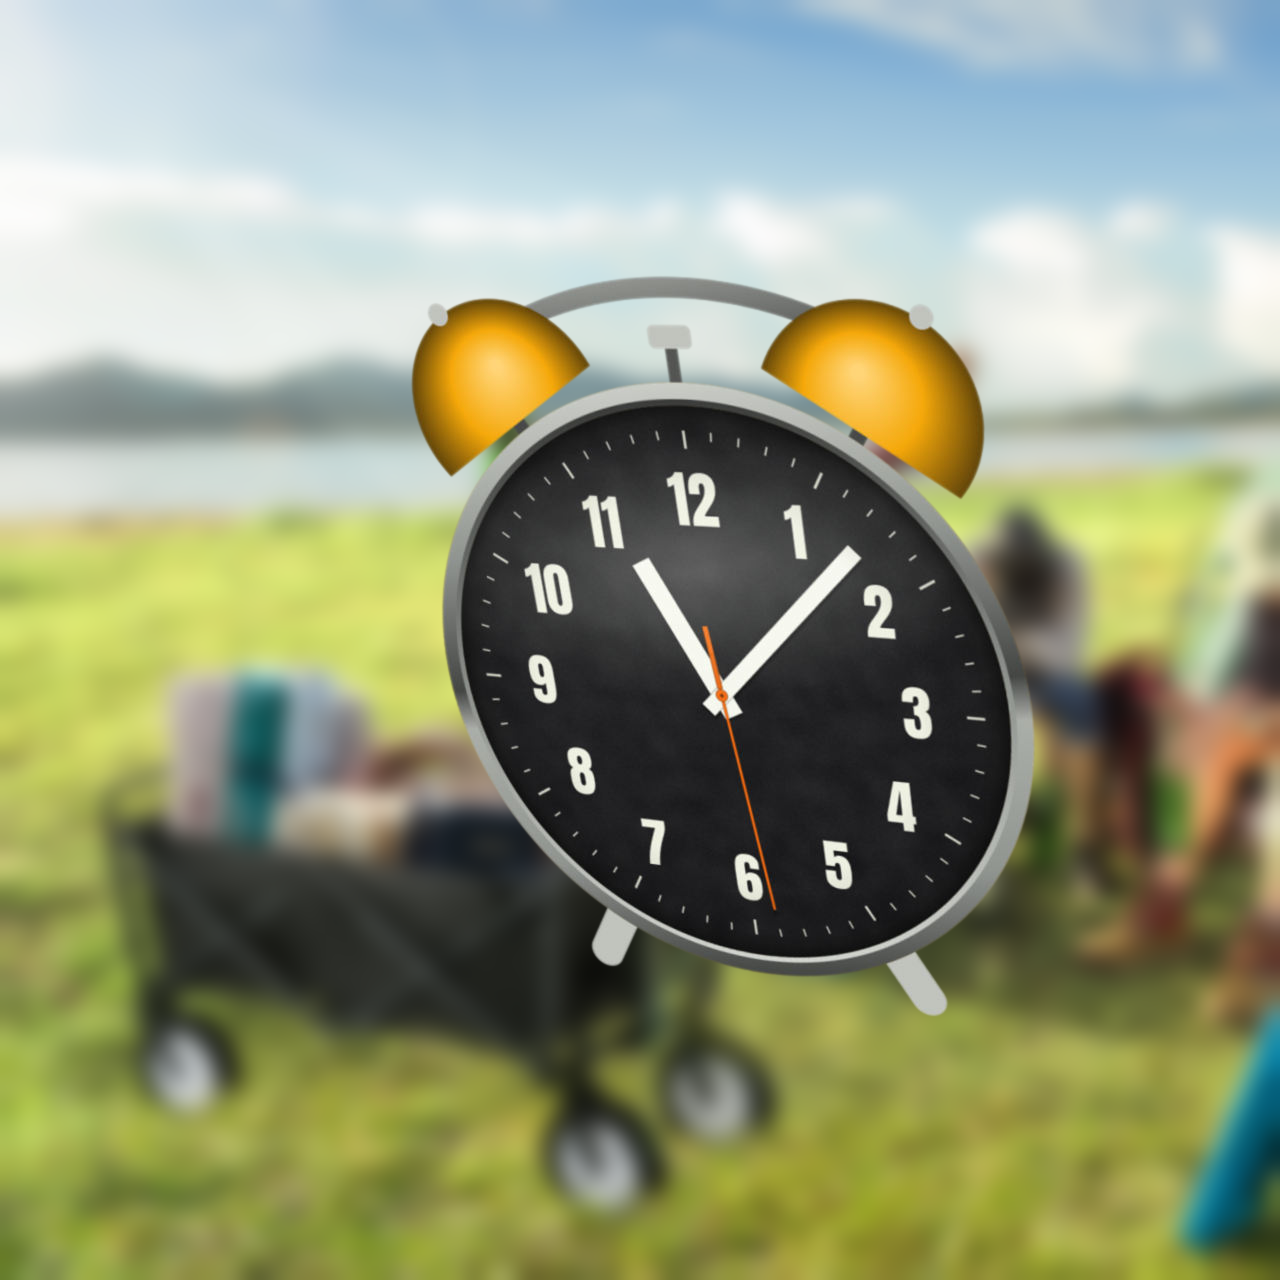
11:07:29
